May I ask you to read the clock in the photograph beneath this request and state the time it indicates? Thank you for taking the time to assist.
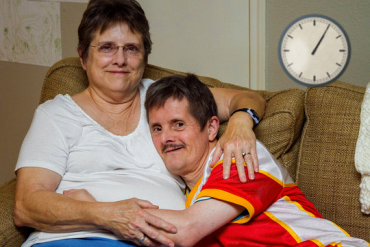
1:05
